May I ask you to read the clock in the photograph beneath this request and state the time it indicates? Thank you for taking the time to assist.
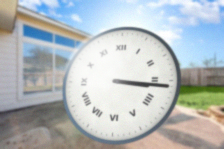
3:16
